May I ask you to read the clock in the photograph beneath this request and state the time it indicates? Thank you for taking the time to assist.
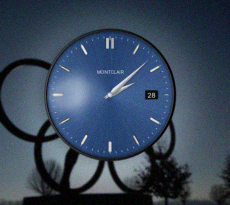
2:08
